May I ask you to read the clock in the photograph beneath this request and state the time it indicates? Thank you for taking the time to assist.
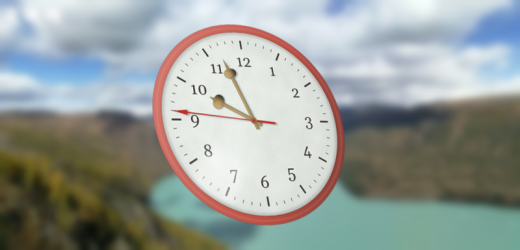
9:56:46
